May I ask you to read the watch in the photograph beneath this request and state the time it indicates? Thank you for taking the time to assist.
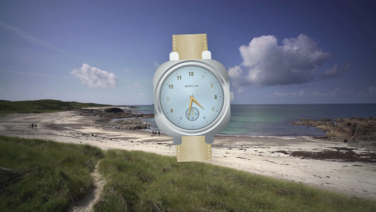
4:32
